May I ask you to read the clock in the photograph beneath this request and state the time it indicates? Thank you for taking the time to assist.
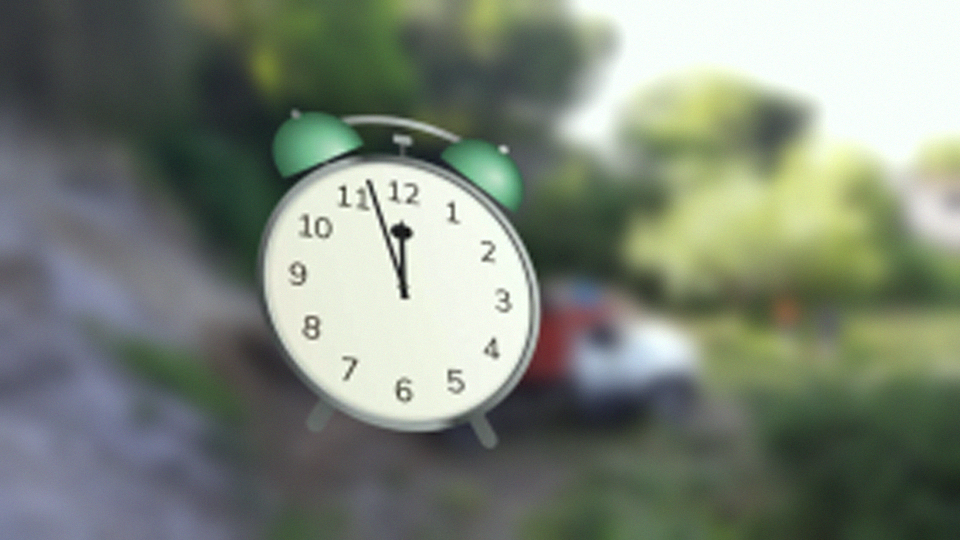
11:57
